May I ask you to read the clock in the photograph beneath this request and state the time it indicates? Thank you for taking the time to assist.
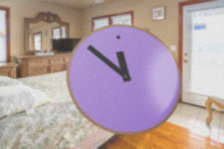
11:53
